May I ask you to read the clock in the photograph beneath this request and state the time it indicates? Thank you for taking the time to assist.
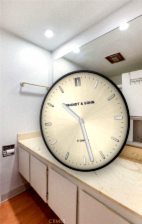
10:28
